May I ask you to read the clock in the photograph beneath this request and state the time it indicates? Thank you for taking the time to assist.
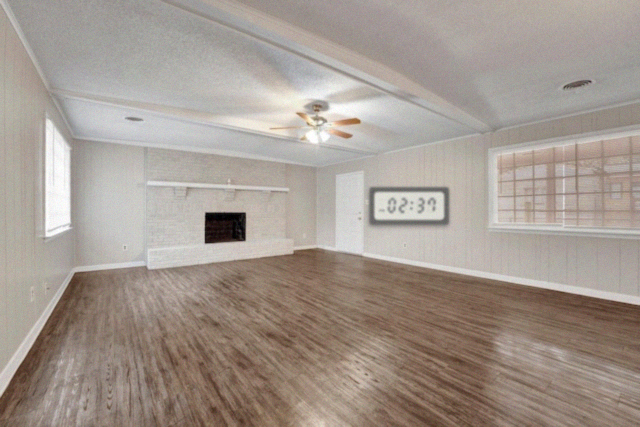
2:37
